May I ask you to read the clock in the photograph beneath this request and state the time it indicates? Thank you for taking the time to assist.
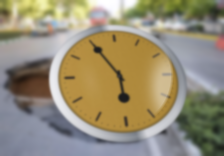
5:55
